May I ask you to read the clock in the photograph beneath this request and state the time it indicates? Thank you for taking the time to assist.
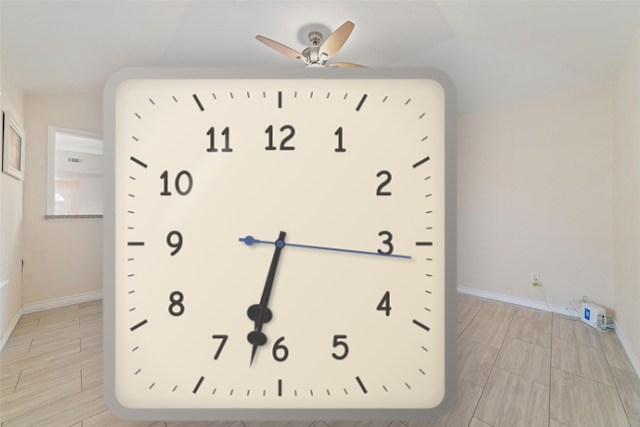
6:32:16
